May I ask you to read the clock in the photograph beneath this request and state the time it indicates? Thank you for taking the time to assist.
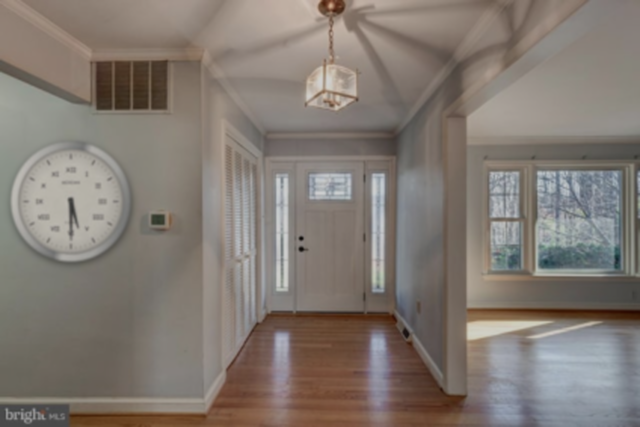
5:30
